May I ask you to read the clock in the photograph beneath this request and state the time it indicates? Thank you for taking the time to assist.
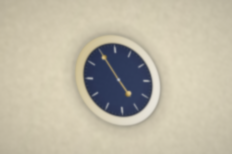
4:55
